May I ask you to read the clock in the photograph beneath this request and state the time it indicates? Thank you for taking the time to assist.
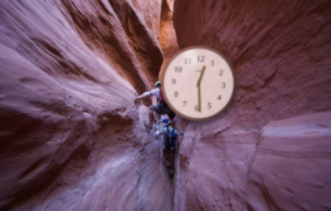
12:29
